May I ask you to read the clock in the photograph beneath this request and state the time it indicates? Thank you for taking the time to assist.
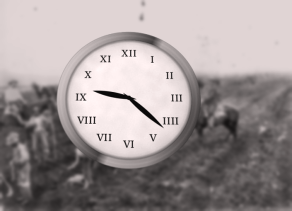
9:22
